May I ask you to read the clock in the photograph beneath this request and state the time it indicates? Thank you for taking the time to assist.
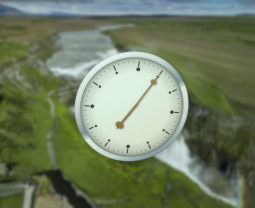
7:05
